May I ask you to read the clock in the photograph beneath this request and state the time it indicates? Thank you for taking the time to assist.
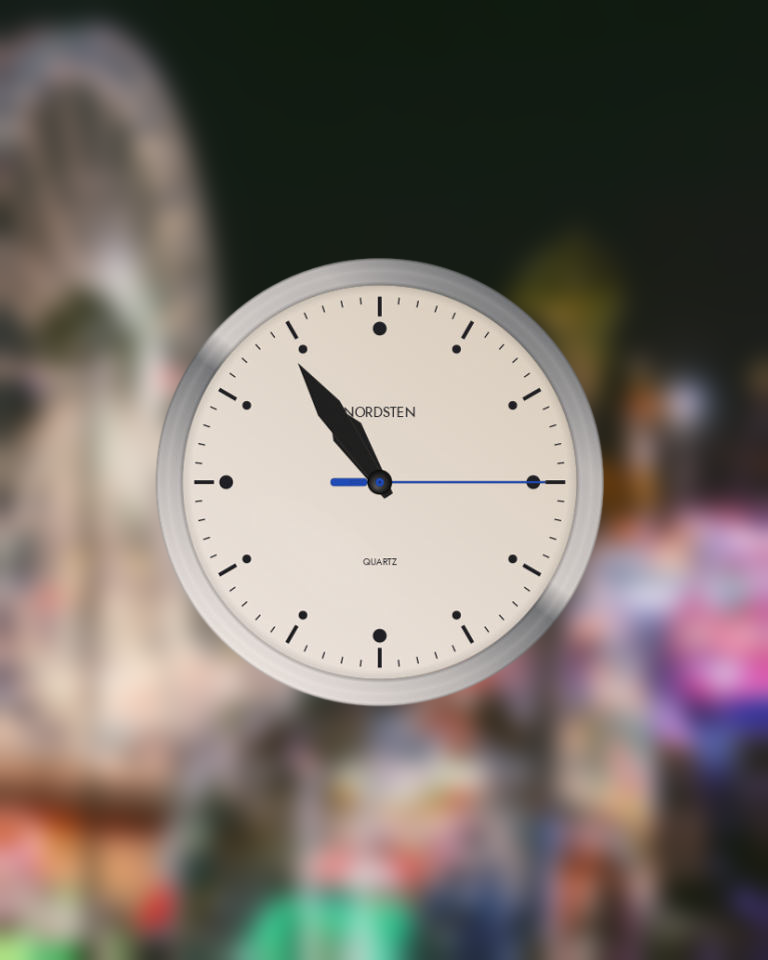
10:54:15
